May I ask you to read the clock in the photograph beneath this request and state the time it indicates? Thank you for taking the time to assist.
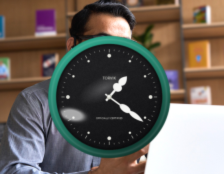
1:21
